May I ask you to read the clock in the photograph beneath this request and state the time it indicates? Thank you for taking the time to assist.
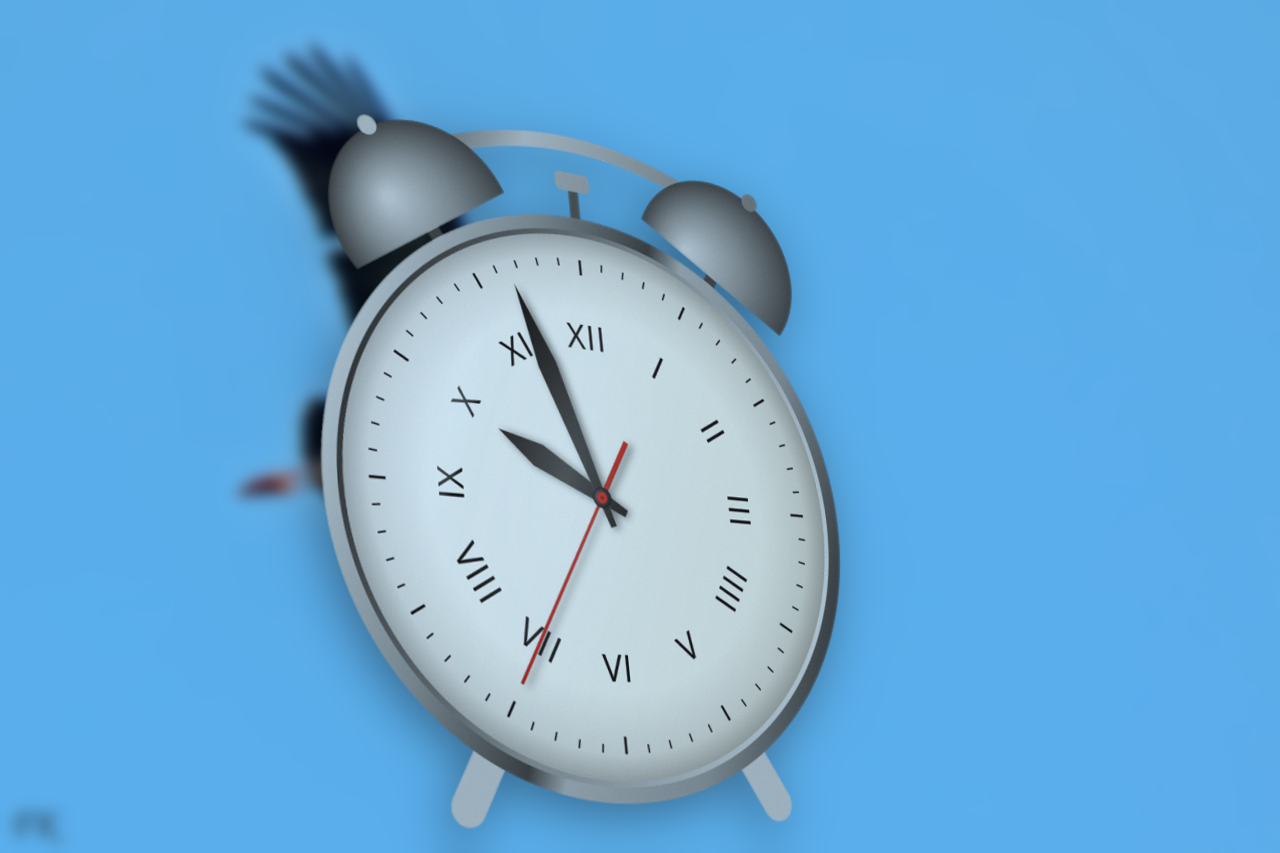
9:56:35
